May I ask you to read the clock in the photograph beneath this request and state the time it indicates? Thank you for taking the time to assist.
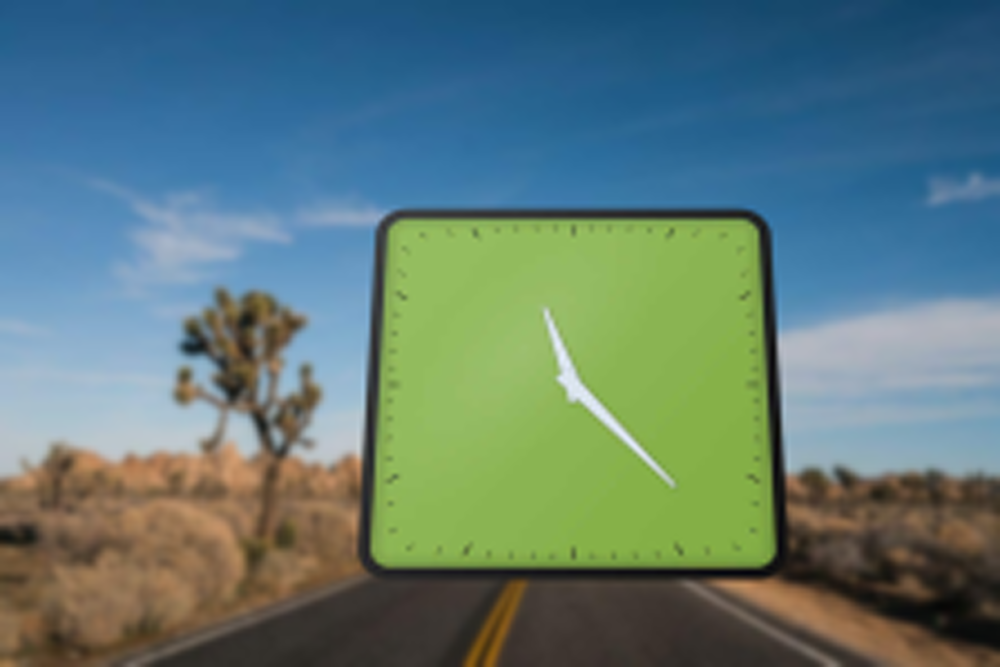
11:23
